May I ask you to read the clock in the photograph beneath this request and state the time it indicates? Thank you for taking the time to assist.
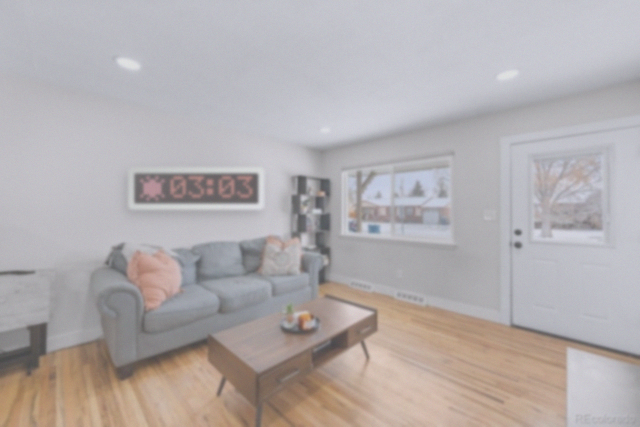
3:03
